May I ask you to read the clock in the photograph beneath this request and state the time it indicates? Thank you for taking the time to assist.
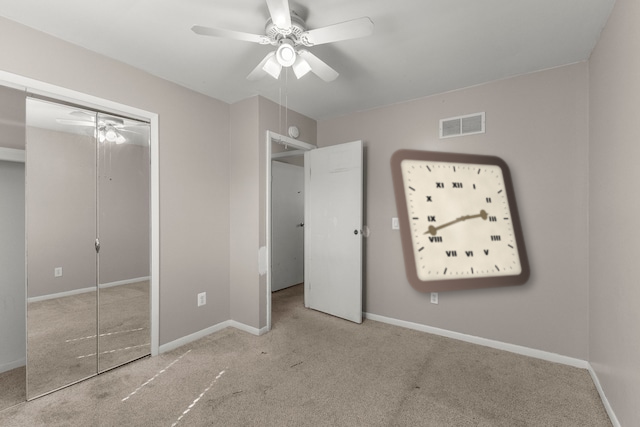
2:42
